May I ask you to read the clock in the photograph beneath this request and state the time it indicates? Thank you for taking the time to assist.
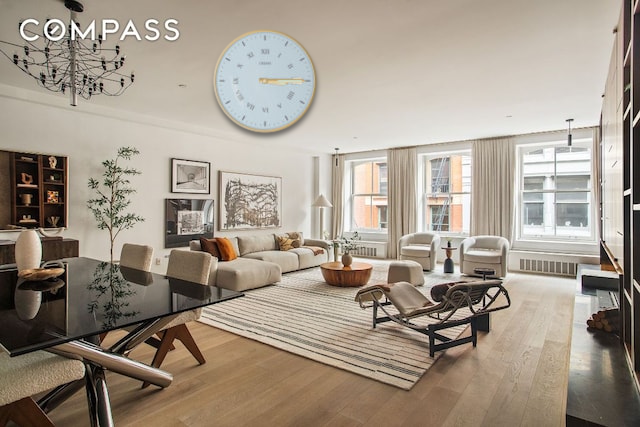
3:15
